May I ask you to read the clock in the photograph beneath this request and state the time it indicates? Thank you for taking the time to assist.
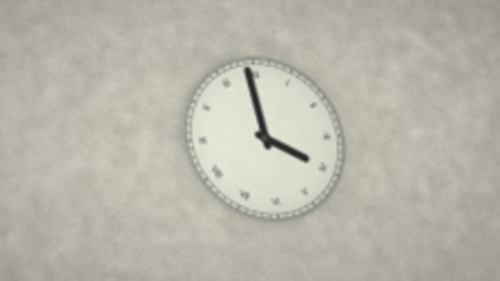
3:59
